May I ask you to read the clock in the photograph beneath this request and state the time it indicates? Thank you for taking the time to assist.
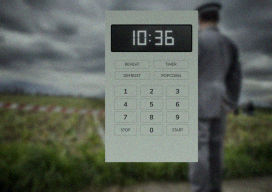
10:36
